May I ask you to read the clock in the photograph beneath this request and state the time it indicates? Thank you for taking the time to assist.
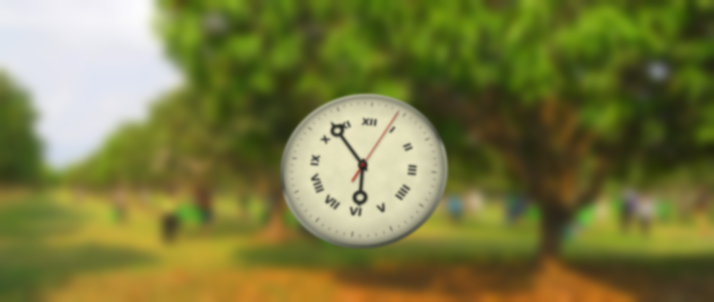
5:53:04
